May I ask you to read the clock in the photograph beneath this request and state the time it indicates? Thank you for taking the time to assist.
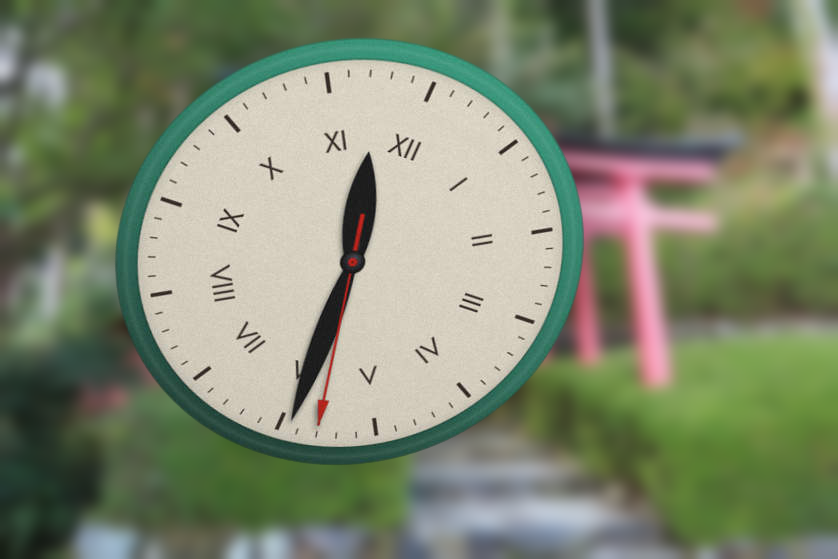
11:29:28
